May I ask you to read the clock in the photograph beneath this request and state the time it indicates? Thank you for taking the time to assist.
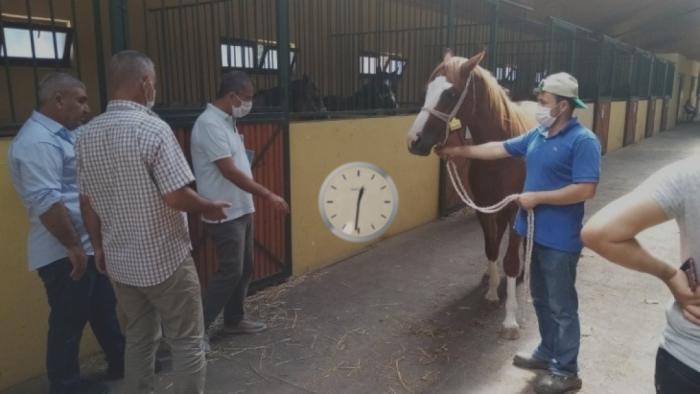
12:31
